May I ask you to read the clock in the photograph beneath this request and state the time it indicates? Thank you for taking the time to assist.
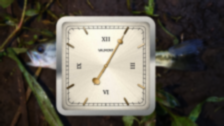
7:05
